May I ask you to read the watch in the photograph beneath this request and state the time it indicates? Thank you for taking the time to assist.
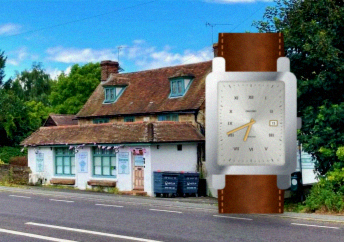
6:41
